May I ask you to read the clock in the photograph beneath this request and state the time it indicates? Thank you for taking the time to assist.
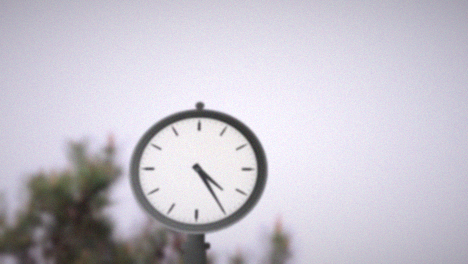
4:25
